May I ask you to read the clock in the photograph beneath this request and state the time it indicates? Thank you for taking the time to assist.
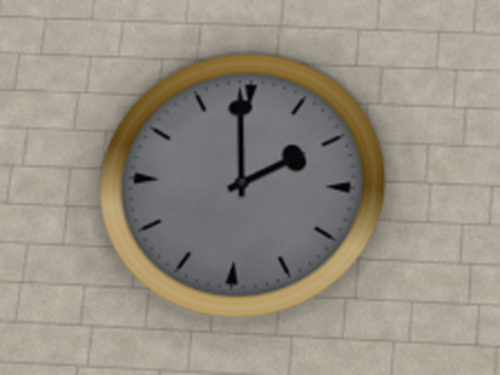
1:59
